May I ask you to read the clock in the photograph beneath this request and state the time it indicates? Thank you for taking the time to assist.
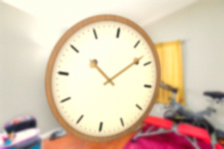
10:08
